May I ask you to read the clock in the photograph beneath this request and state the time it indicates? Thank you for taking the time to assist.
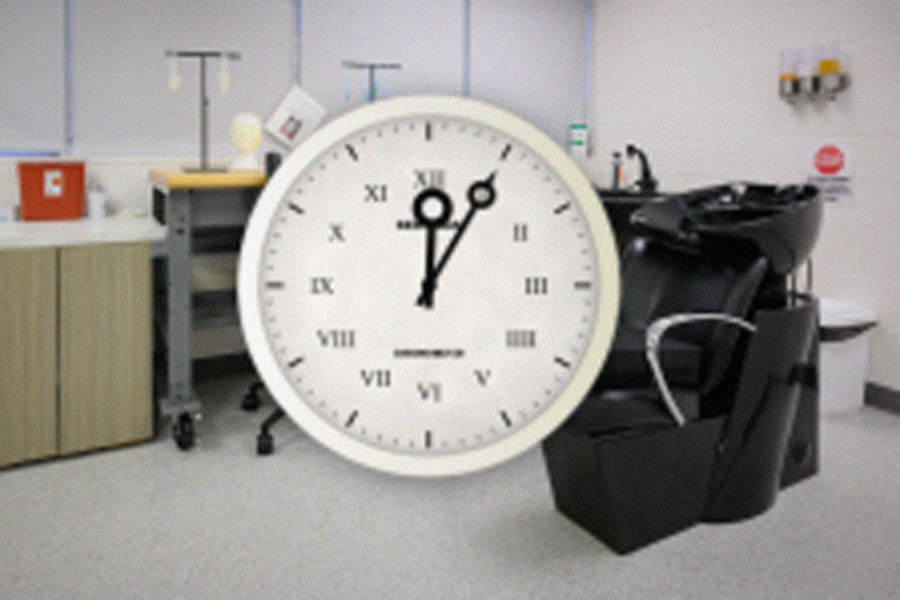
12:05
